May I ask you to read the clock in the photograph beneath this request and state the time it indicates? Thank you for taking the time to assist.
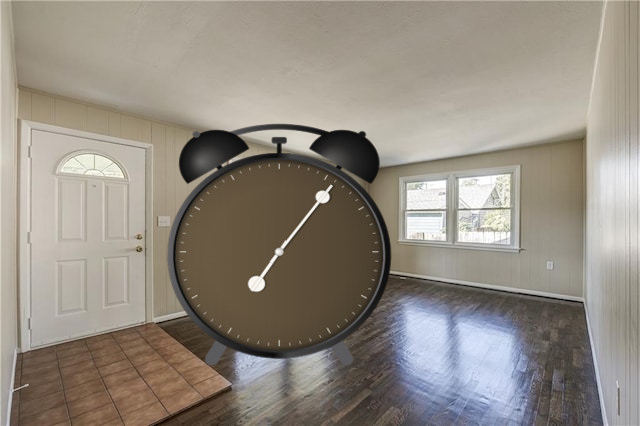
7:06
